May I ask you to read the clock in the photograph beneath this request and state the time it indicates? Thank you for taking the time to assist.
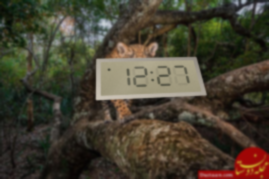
12:27
